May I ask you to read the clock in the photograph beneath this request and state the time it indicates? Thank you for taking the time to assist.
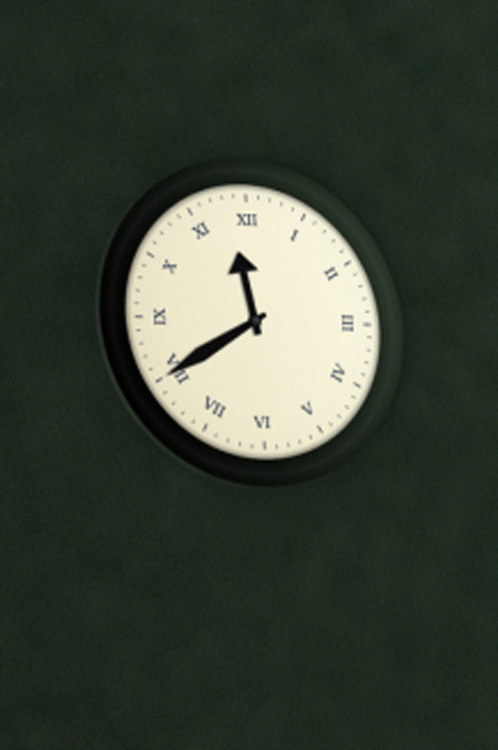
11:40
